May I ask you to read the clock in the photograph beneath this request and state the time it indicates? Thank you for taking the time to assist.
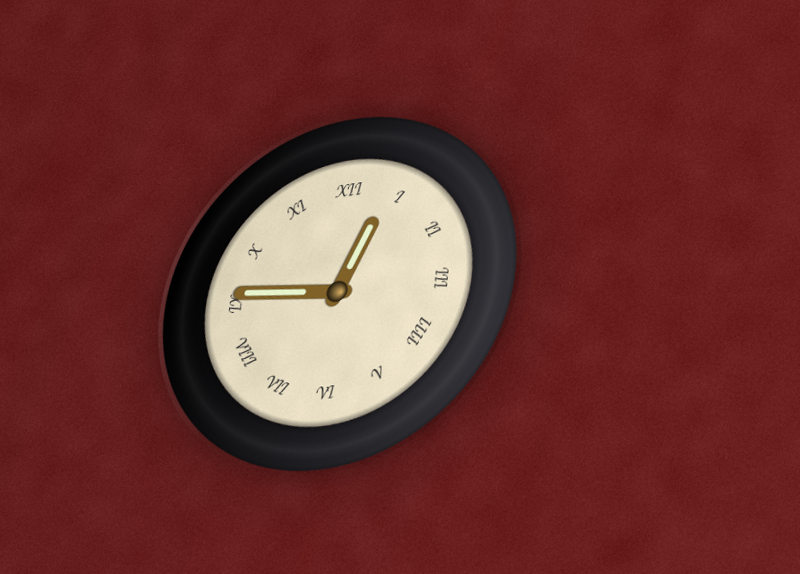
12:46
